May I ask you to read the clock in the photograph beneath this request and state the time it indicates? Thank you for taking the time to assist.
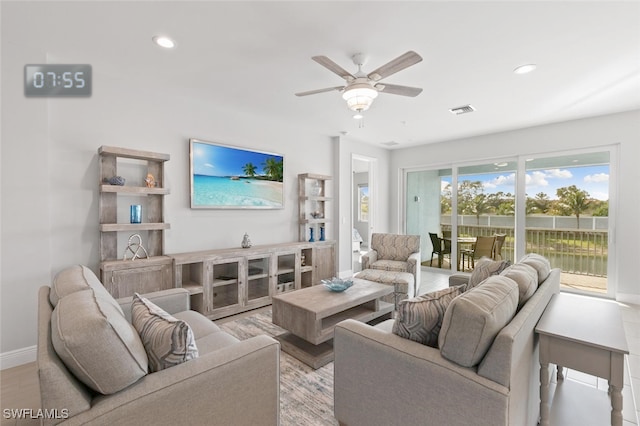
7:55
